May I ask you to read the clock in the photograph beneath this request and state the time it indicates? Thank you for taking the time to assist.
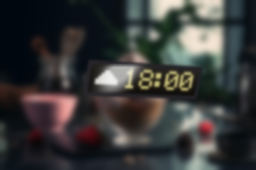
18:00
